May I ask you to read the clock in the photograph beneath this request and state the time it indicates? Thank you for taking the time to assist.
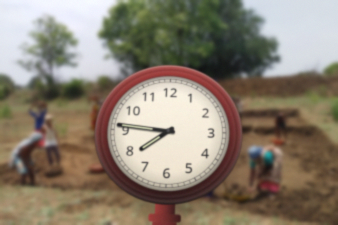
7:46
